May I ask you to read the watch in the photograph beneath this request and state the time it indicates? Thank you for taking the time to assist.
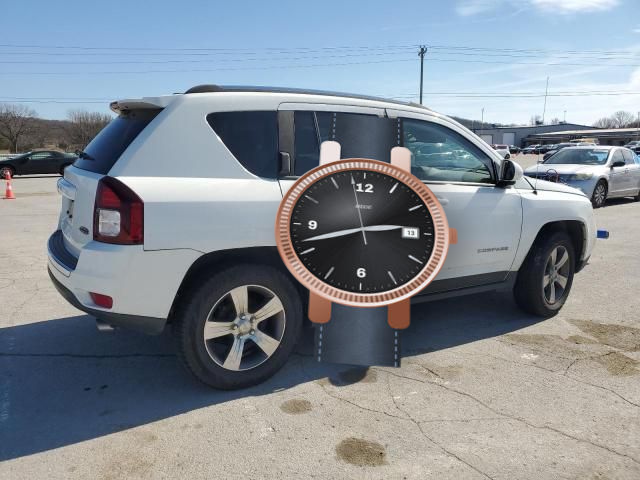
2:41:58
